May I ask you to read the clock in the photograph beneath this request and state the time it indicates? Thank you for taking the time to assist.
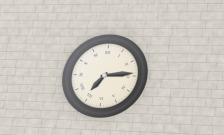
7:14
